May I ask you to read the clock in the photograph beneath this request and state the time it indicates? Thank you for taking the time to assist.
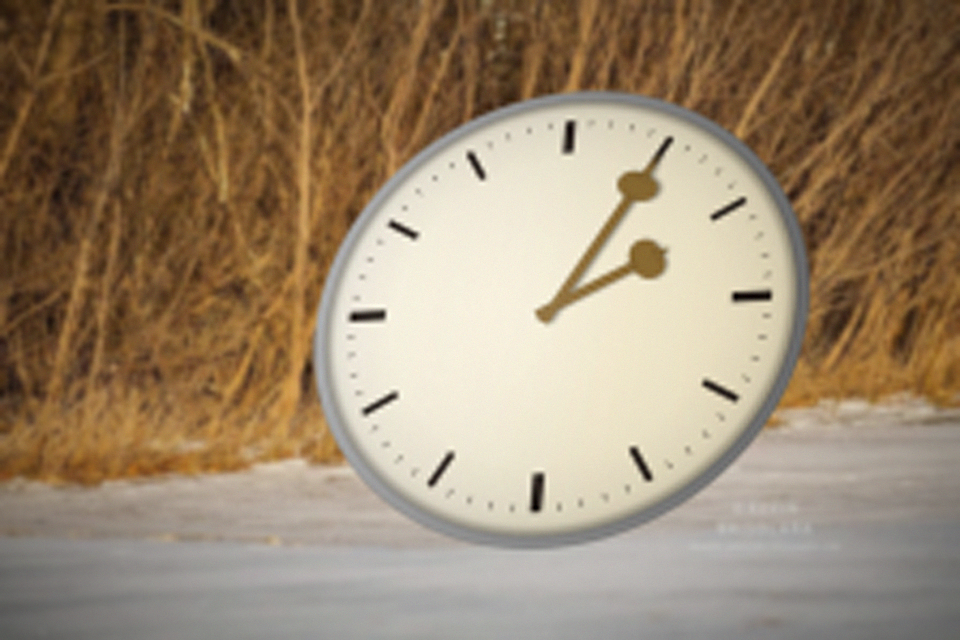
2:05
